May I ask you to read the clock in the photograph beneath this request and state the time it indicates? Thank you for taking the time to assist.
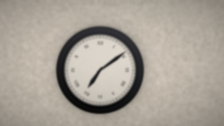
7:09
